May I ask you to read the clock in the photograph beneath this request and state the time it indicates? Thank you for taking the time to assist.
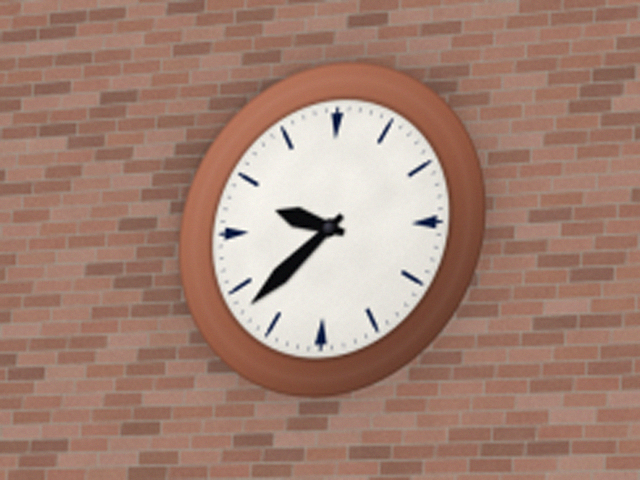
9:38
